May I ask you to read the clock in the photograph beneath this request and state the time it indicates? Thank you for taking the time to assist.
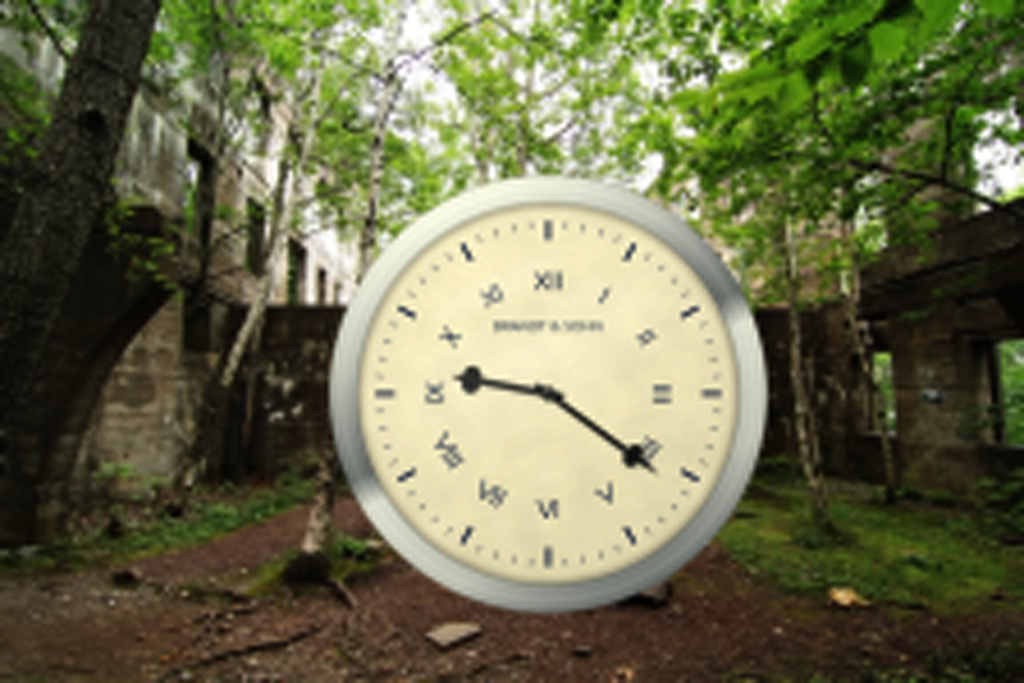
9:21
